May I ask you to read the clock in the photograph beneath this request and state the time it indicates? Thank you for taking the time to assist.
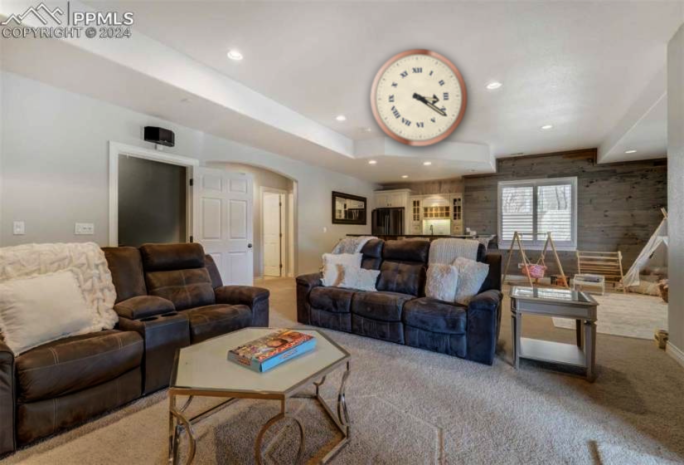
3:21
